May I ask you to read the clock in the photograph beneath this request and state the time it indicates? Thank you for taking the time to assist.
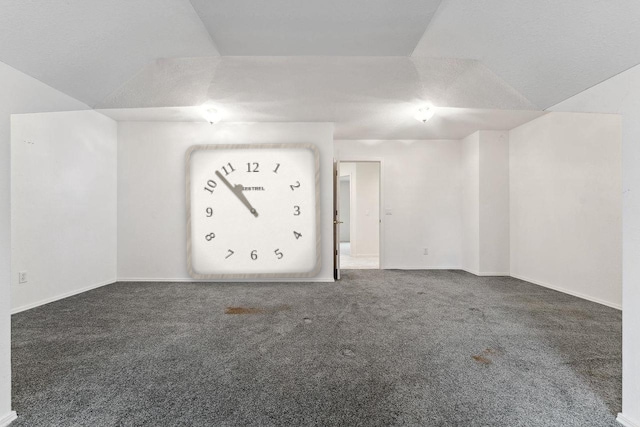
10:53
